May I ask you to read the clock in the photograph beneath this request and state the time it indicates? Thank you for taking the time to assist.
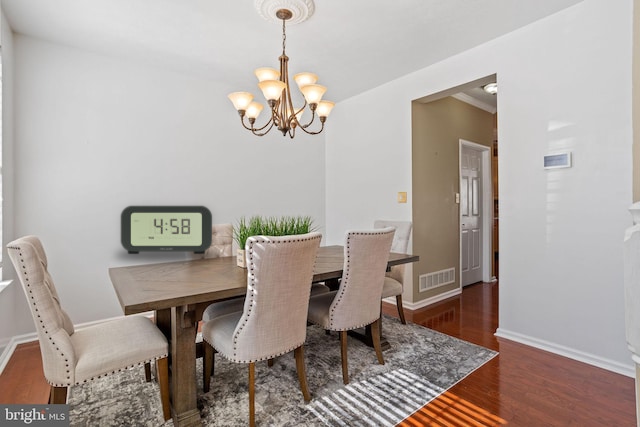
4:58
